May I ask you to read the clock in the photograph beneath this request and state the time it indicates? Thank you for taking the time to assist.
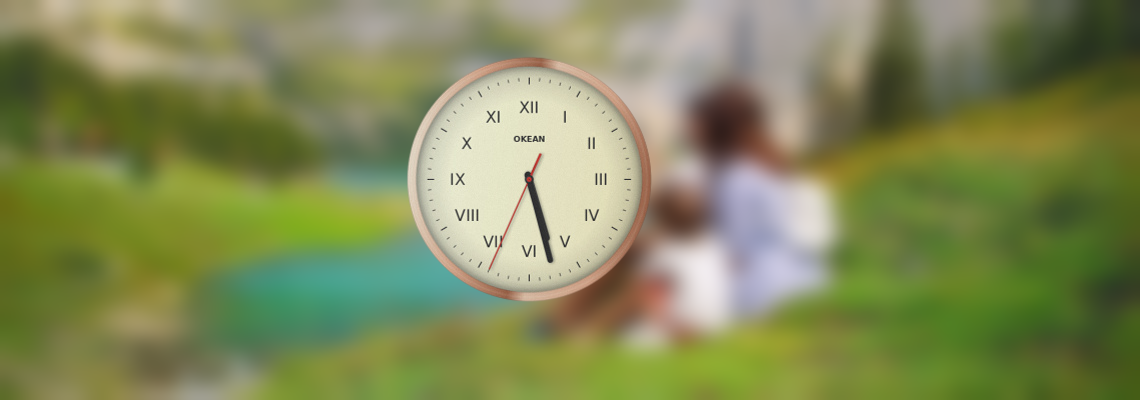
5:27:34
